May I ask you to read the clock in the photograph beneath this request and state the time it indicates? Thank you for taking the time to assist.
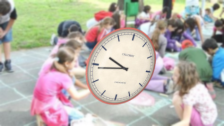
9:44
